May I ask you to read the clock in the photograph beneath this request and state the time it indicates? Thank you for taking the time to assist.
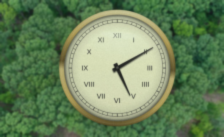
5:10
